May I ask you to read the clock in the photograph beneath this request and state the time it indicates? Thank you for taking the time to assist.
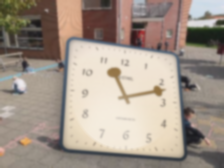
11:12
